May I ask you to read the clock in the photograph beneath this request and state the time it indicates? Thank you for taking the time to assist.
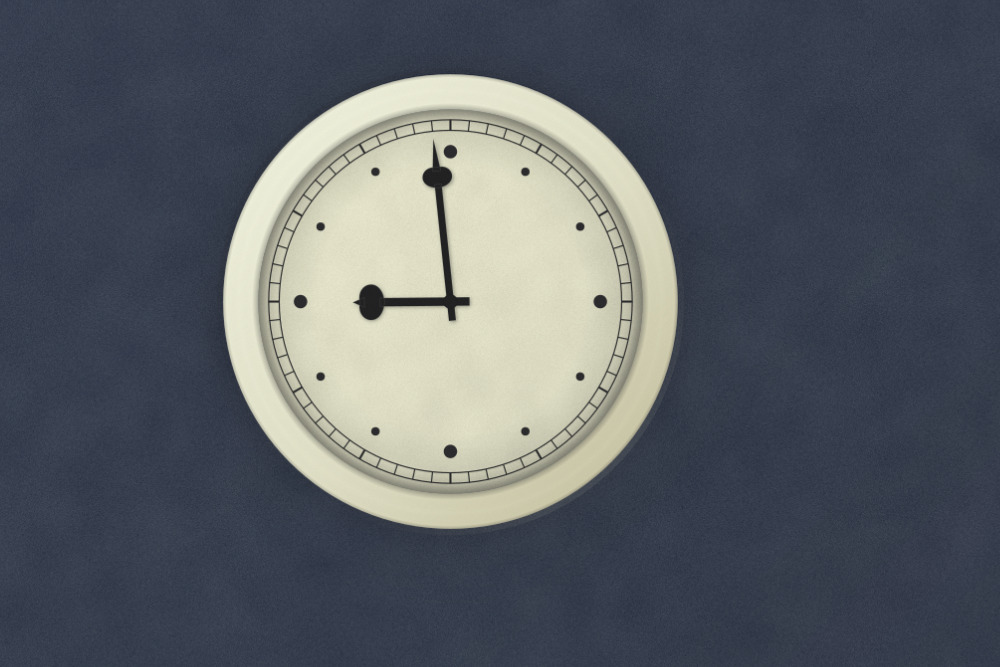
8:59
